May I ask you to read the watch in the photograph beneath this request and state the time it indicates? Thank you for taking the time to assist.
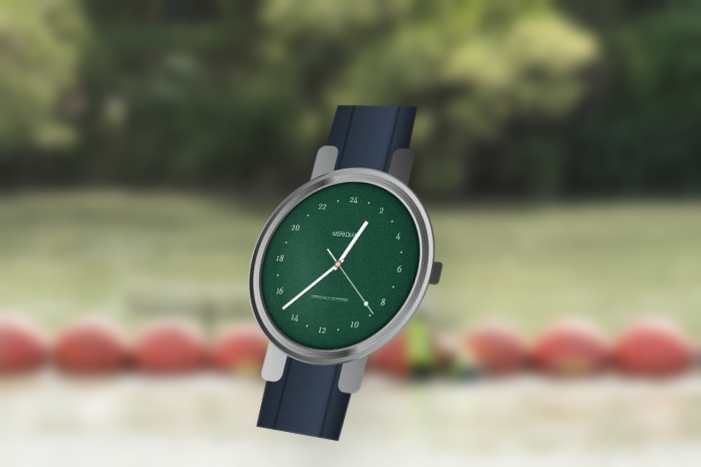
1:37:22
